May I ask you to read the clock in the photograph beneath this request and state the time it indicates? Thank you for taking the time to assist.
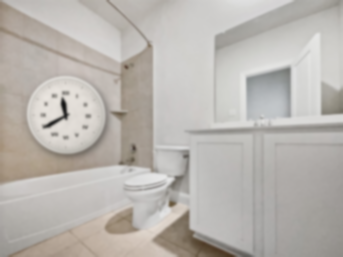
11:40
